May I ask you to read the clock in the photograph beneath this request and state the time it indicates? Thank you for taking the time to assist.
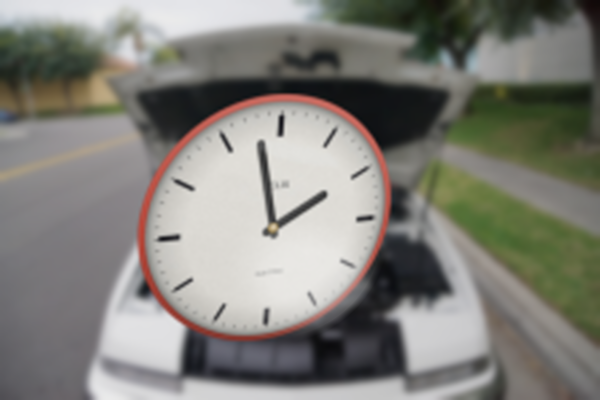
1:58
